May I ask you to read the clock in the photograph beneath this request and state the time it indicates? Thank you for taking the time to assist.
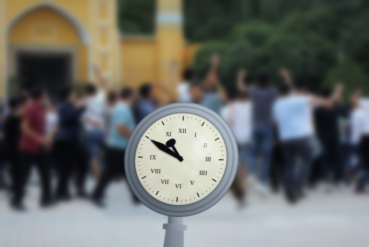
10:50
